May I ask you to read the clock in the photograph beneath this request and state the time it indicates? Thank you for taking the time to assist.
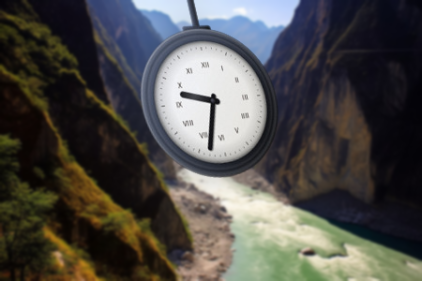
9:33
